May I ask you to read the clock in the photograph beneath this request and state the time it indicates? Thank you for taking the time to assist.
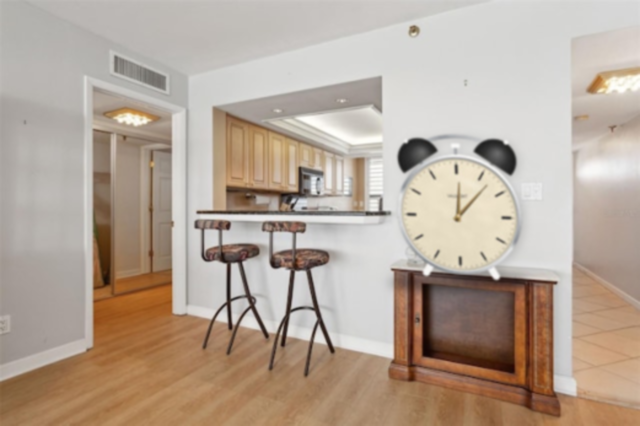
12:07
